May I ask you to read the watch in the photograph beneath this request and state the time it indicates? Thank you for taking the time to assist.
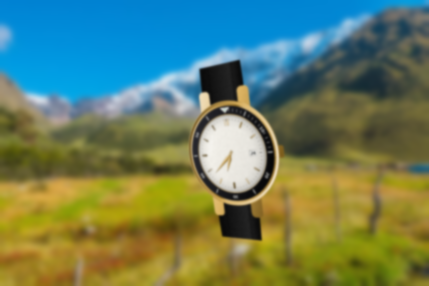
6:38
